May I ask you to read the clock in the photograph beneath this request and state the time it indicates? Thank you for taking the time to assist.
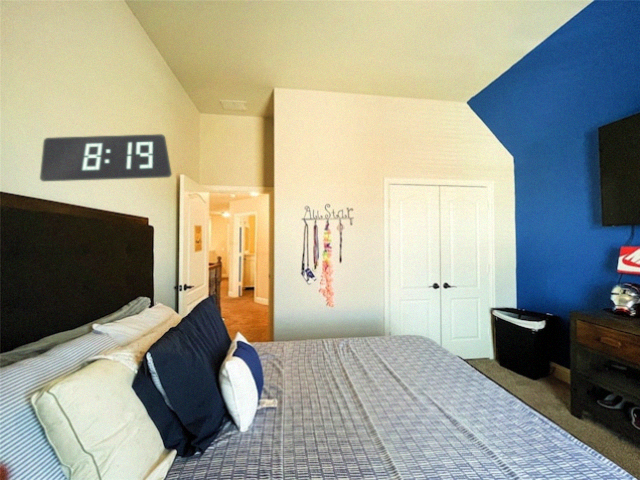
8:19
